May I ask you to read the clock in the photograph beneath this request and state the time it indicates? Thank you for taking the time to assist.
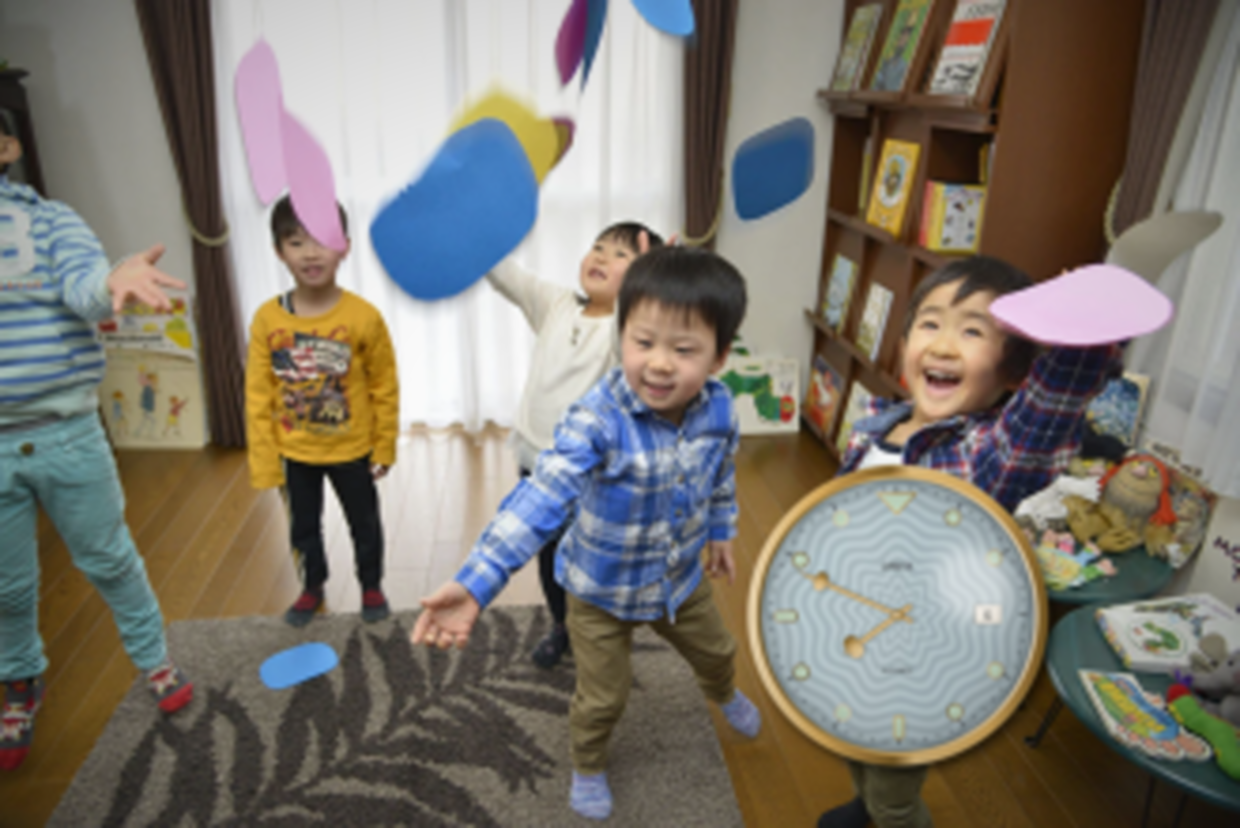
7:49
